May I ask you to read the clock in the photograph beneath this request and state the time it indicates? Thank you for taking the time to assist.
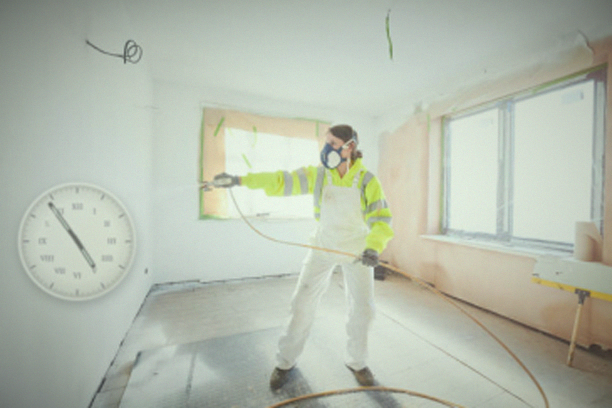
4:54
